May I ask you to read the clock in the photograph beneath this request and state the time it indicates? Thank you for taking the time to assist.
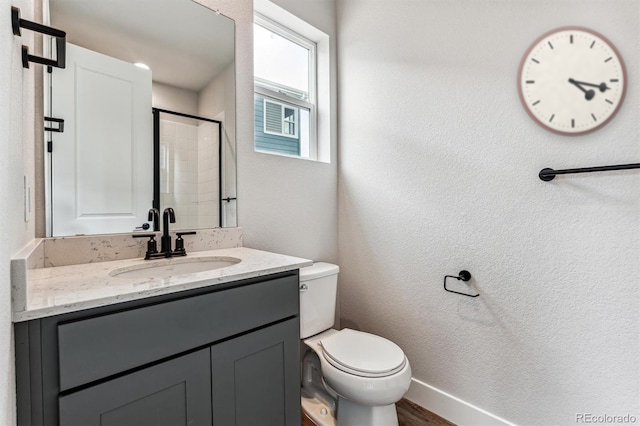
4:17
